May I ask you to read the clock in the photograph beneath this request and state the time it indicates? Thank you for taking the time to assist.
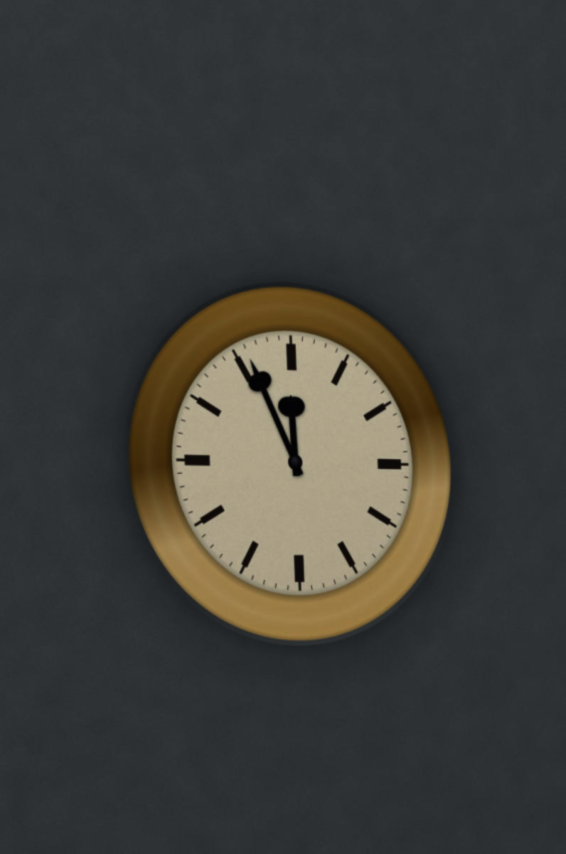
11:56
